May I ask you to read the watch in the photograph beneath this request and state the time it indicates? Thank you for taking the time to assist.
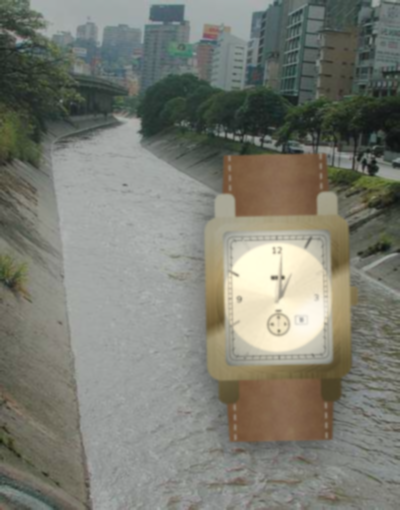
1:01
